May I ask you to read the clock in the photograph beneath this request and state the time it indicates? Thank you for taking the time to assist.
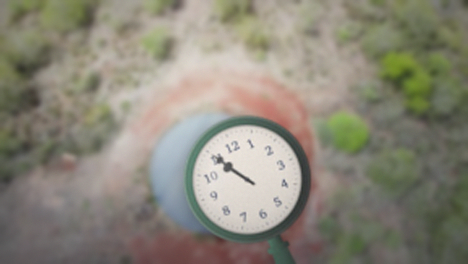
10:55
